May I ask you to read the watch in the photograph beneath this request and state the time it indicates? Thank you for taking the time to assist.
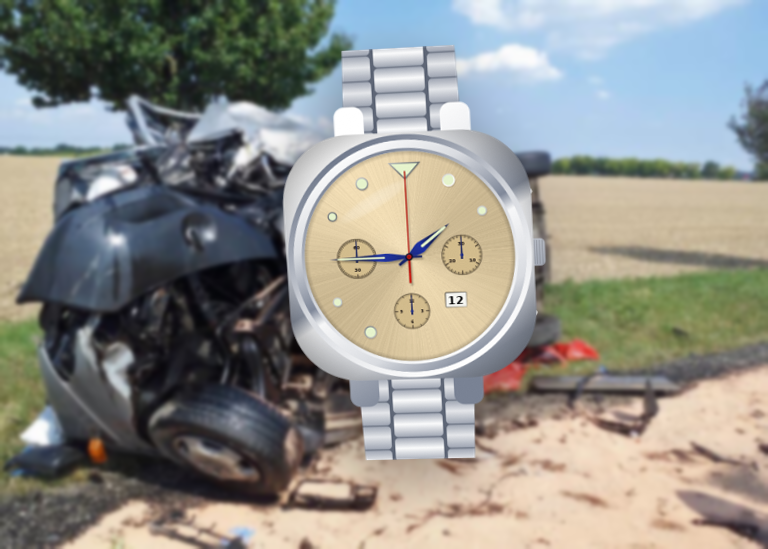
1:45
